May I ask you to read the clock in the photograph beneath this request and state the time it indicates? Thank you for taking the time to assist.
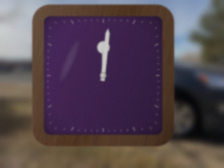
12:01
